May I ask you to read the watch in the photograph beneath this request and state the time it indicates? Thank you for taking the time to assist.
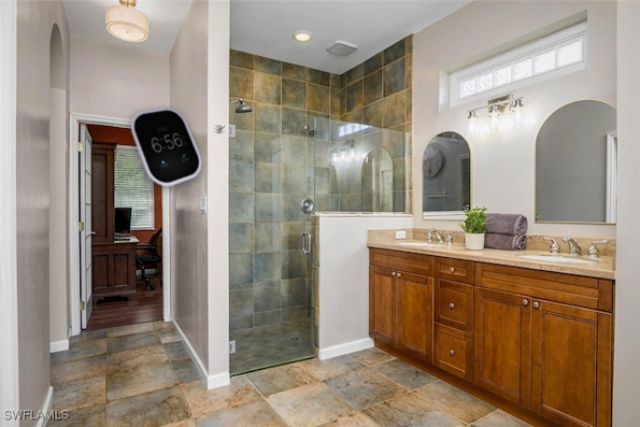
6:56
